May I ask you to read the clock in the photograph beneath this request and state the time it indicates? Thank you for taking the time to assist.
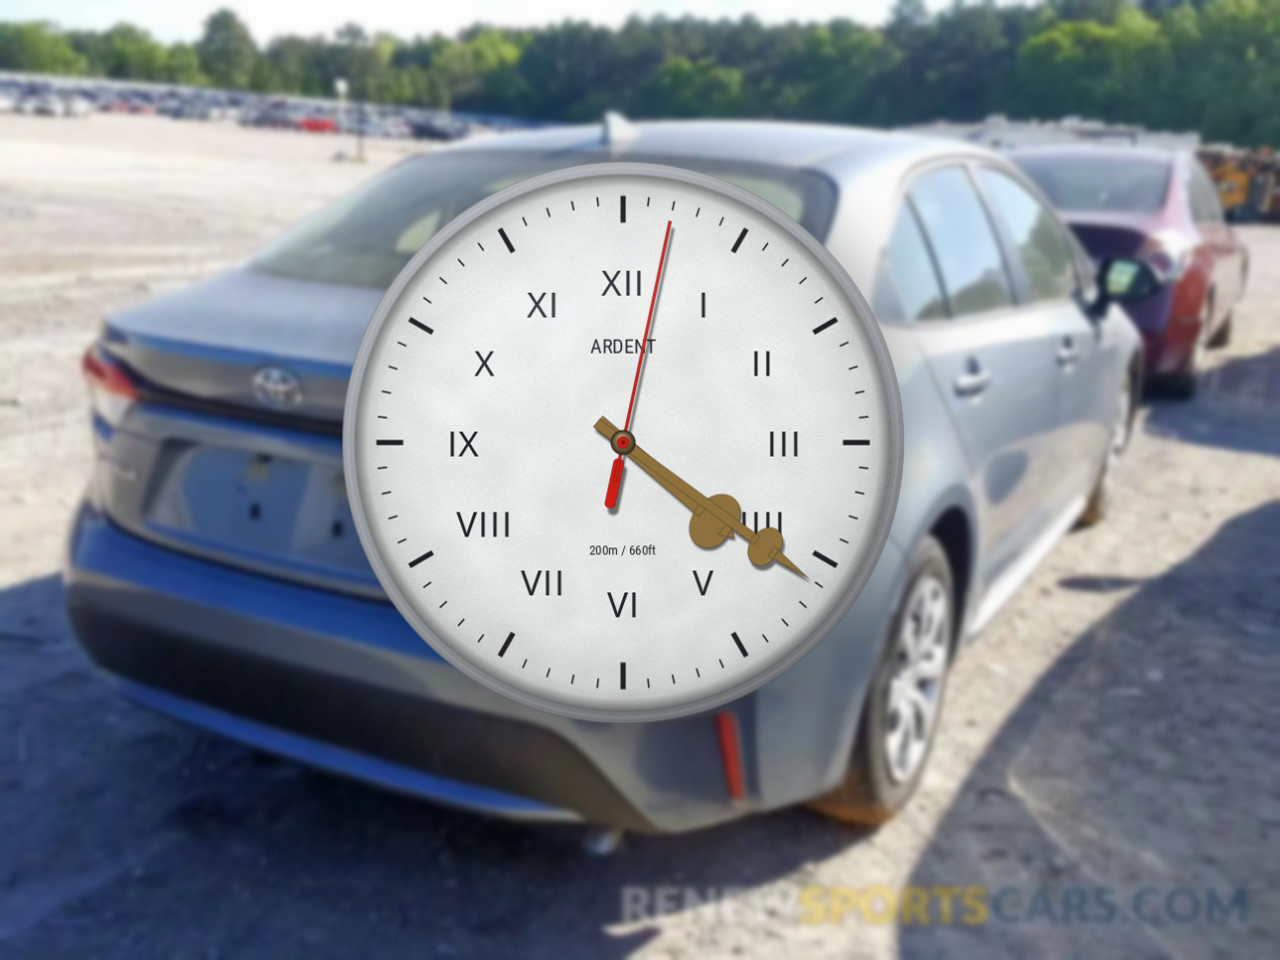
4:21:02
